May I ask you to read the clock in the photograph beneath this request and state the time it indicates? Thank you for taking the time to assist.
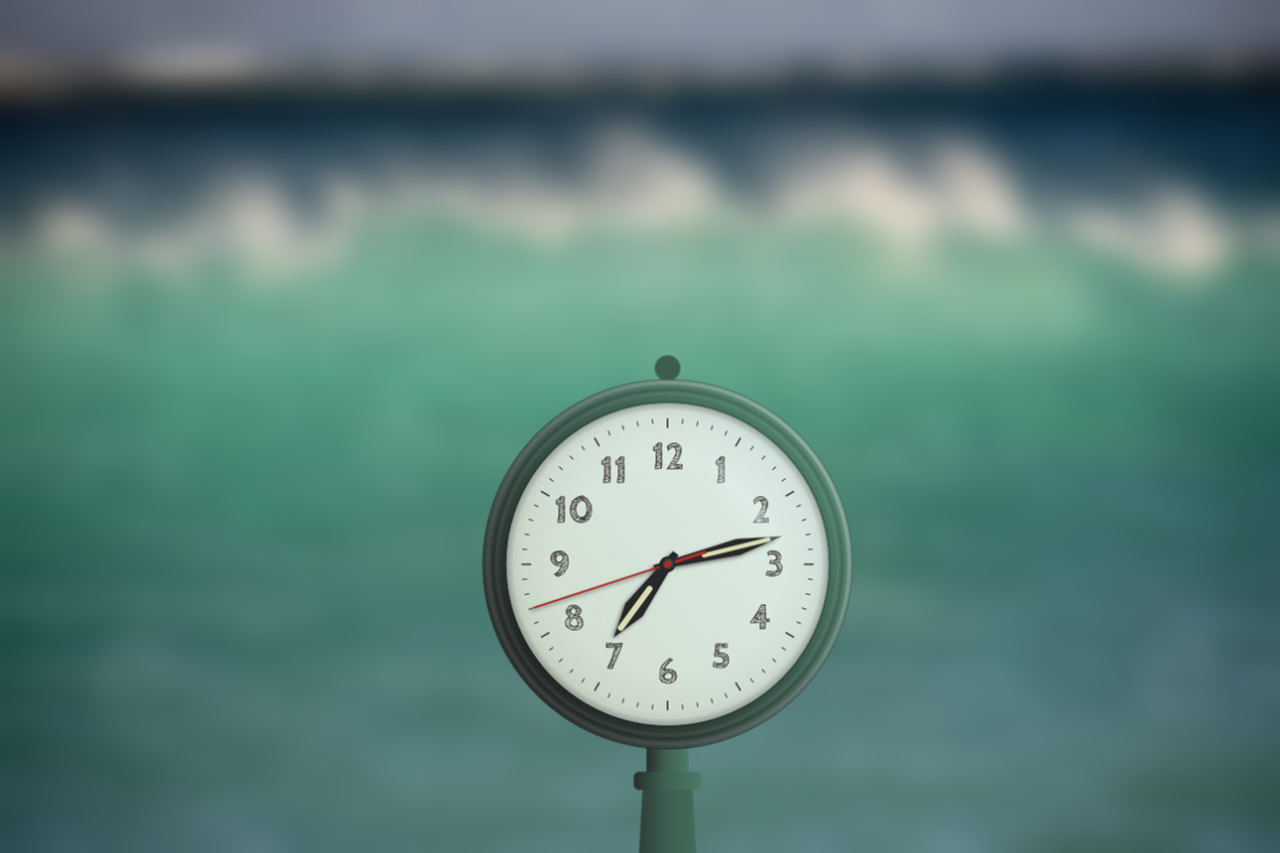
7:12:42
